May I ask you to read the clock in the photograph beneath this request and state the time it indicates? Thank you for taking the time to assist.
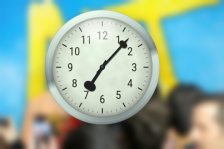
7:07
